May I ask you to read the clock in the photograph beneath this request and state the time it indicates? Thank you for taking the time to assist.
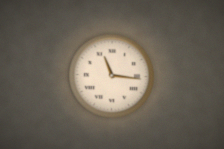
11:16
